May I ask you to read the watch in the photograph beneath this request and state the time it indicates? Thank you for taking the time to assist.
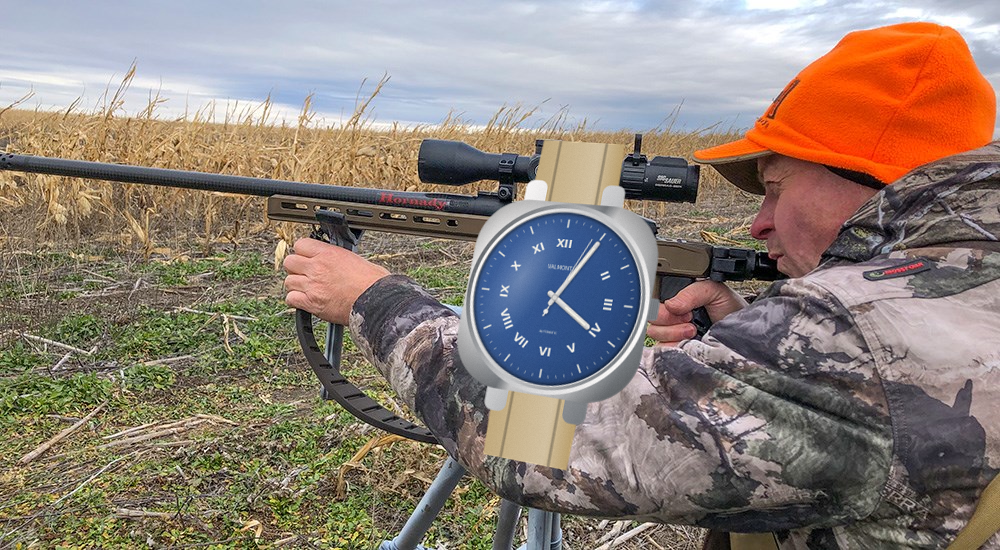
4:05:04
